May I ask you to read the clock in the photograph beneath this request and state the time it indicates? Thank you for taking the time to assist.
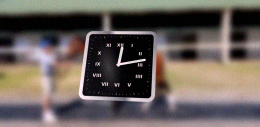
12:13
